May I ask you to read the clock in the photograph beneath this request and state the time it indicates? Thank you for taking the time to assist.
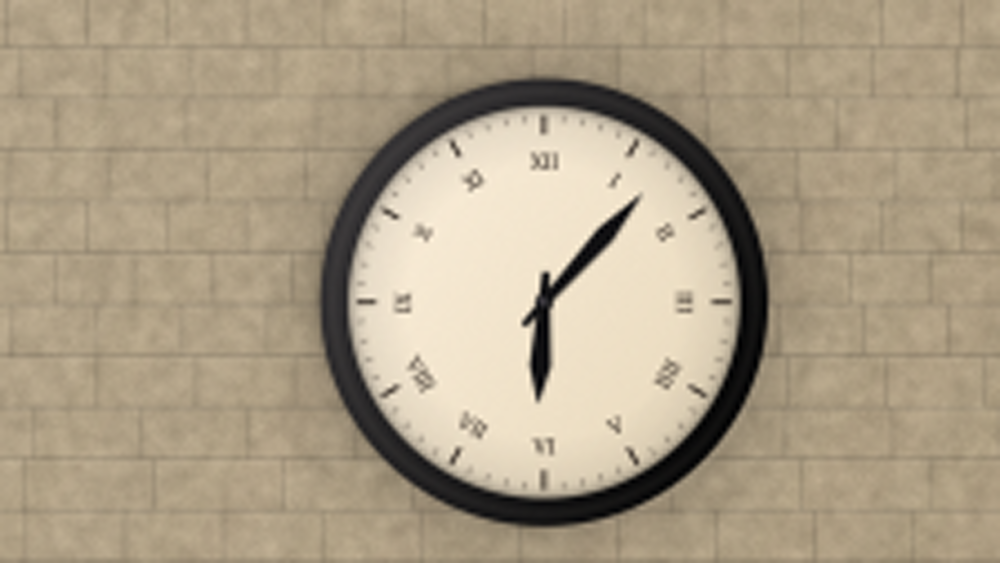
6:07
